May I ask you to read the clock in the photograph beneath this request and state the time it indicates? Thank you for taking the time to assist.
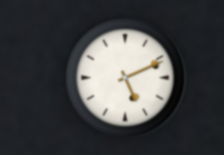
5:11
